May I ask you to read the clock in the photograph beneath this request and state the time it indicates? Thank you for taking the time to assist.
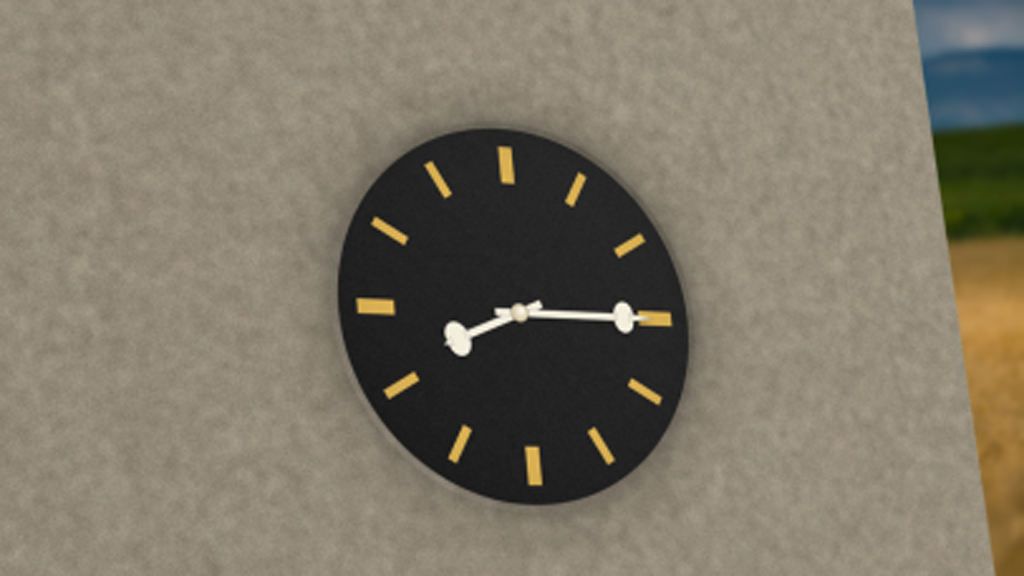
8:15
